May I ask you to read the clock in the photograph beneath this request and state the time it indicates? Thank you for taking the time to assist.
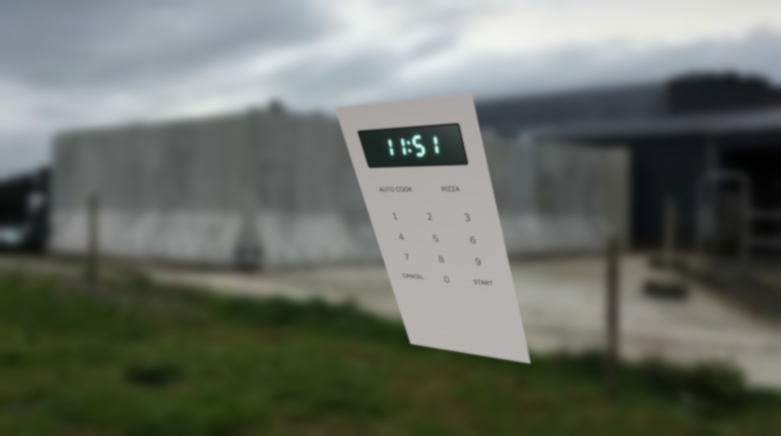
11:51
